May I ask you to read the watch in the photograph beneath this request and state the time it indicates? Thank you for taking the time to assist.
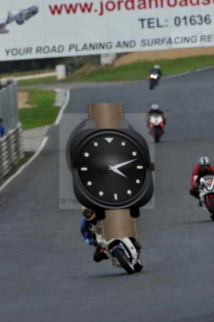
4:12
